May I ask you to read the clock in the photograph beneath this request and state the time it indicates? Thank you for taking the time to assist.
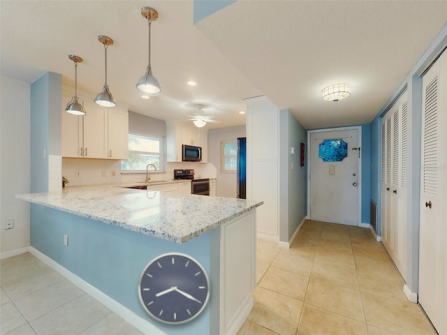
8:20
